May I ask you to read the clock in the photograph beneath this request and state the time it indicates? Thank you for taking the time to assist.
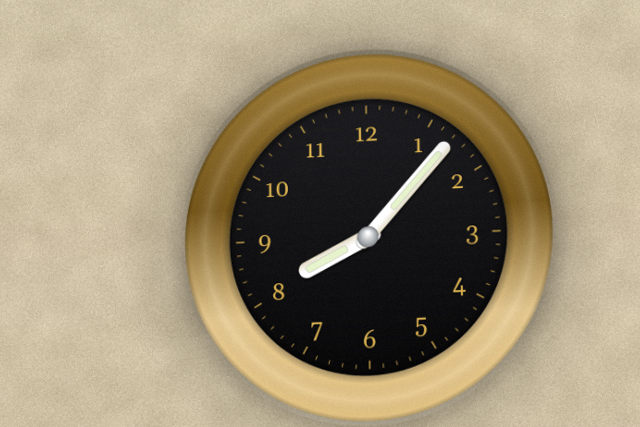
8:07
